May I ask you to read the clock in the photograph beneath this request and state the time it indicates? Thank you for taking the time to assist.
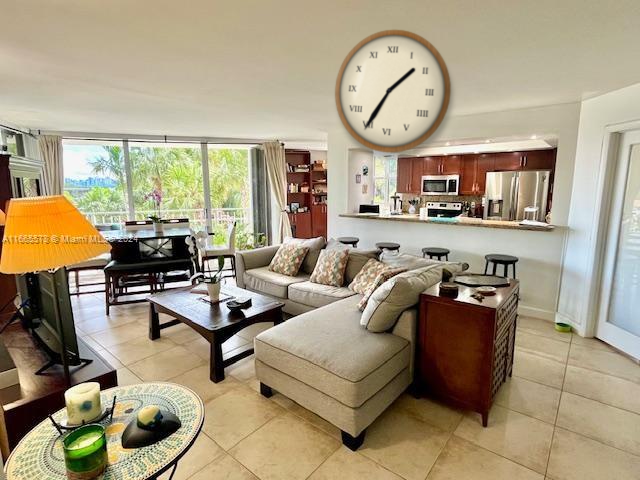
1:35
